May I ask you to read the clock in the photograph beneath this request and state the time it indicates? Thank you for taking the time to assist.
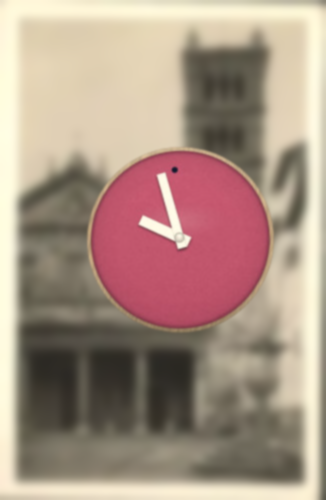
9:58
